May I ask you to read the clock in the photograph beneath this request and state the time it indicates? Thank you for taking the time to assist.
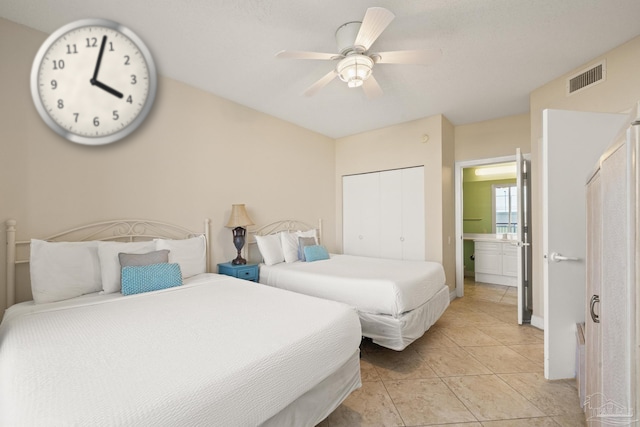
4:03
